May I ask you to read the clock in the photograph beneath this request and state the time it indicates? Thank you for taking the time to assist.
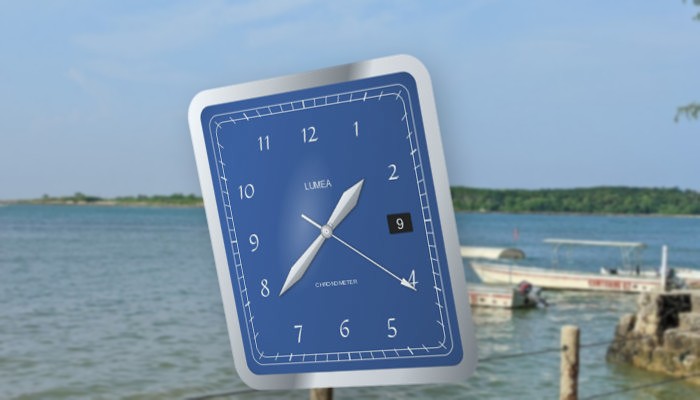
1:38:21
